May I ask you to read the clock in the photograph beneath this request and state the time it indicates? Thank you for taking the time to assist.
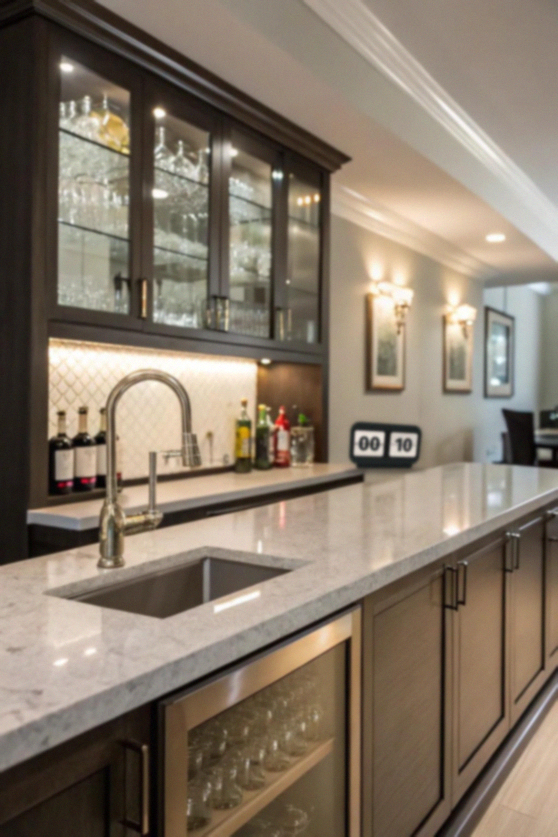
0:10
